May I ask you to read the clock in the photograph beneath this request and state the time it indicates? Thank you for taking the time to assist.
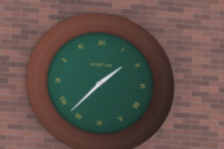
1:37
